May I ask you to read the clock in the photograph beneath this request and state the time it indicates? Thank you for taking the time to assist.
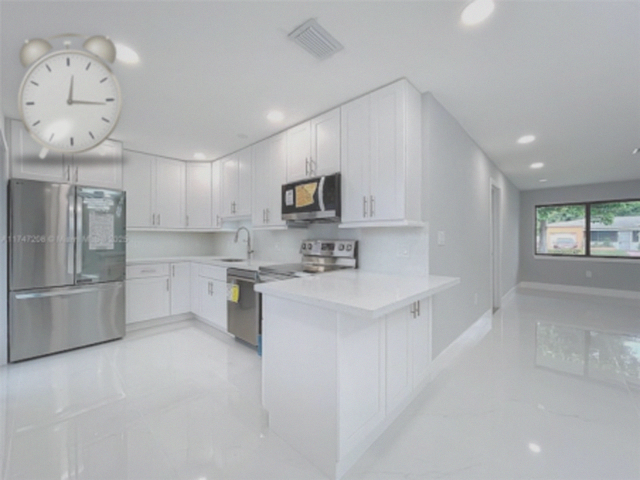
12:16
